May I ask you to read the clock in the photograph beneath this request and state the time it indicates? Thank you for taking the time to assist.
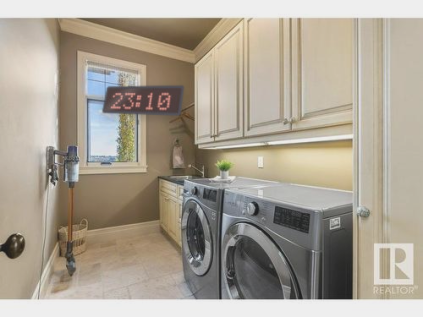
23:10
